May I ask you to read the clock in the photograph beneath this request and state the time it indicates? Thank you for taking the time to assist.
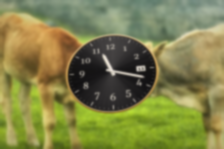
11:18
